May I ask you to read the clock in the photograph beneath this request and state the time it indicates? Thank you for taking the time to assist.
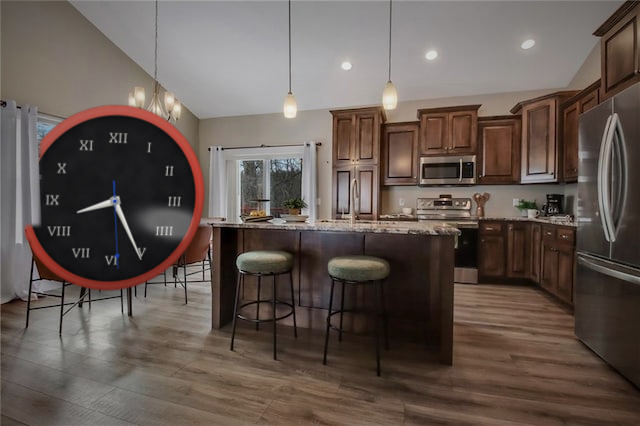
8:25:29
